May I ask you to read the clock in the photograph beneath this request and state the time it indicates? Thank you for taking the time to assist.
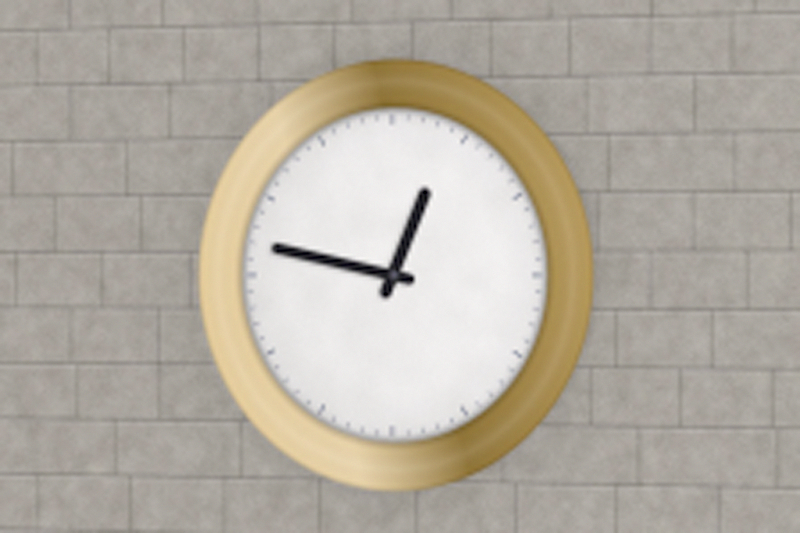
12:47
